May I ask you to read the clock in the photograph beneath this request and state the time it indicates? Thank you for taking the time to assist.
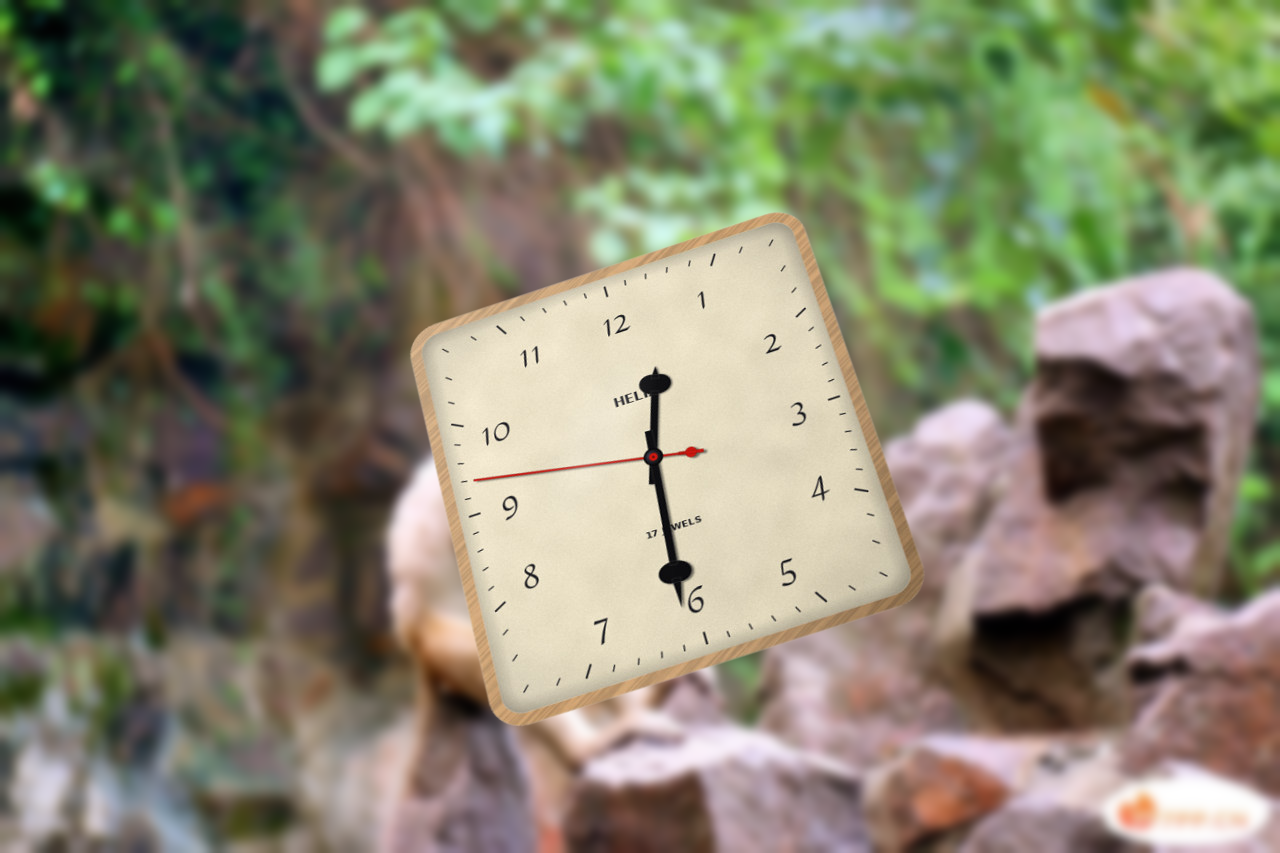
12:30:47
